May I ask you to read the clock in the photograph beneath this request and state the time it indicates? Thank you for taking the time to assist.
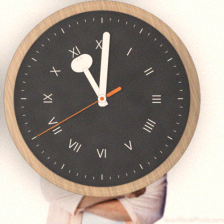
11:00:40
